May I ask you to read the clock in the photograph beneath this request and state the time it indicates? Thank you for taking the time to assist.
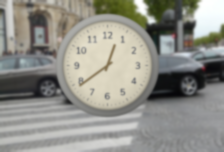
12:39
